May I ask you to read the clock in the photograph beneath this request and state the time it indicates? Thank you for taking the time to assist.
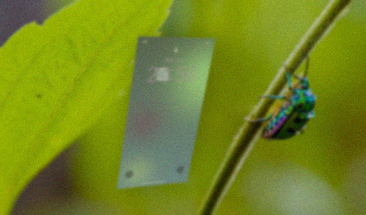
23:56
